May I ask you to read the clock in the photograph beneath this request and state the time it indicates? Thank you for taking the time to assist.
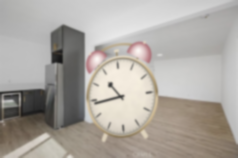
10:44
